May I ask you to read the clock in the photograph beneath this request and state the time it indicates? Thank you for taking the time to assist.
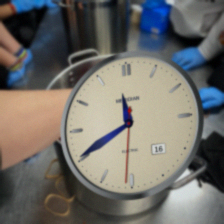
11:40:31
